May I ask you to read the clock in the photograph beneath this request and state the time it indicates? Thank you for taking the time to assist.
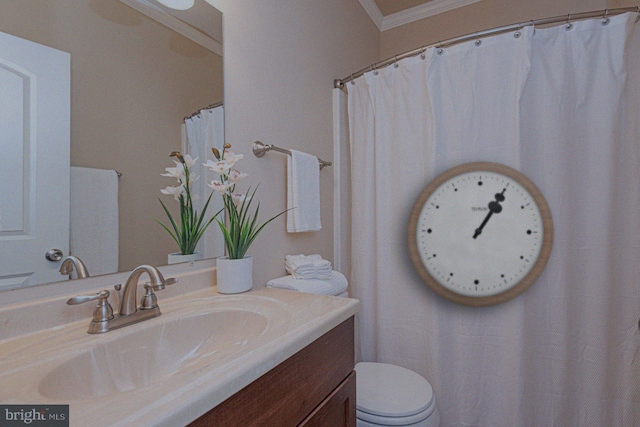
1:05
